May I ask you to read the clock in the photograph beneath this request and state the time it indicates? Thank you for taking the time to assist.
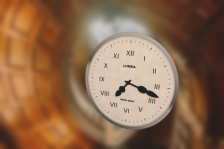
7:18
